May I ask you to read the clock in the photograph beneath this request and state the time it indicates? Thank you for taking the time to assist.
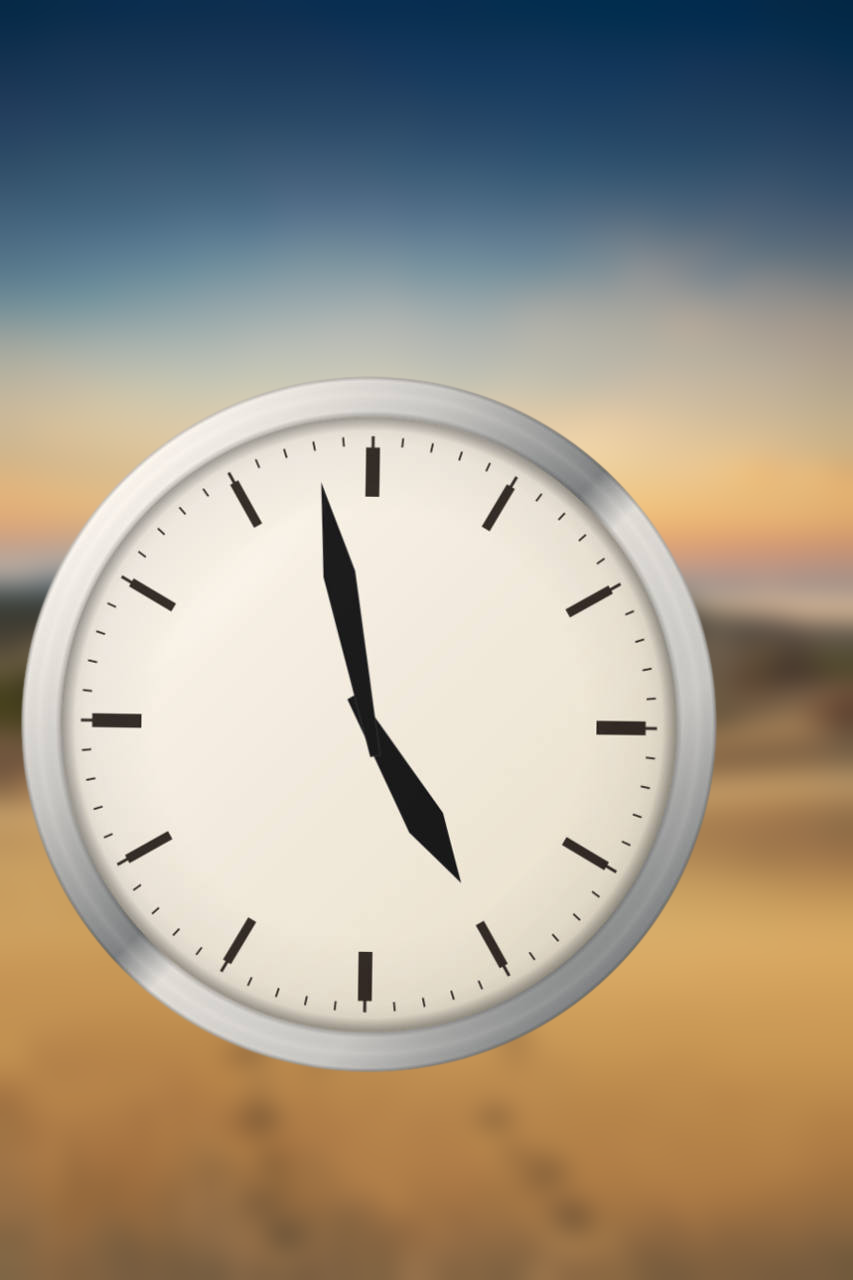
4:58
